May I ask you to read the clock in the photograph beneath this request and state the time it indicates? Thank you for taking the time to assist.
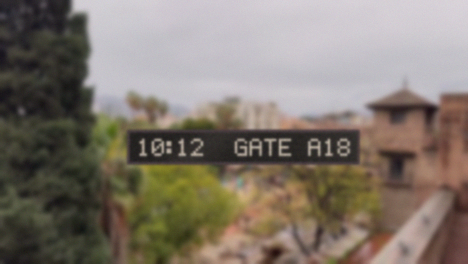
10:12
